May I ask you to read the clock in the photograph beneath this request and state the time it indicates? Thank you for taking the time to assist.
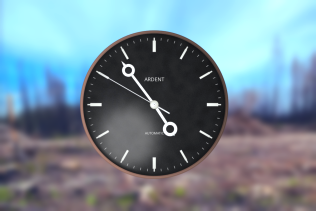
4:53:50
